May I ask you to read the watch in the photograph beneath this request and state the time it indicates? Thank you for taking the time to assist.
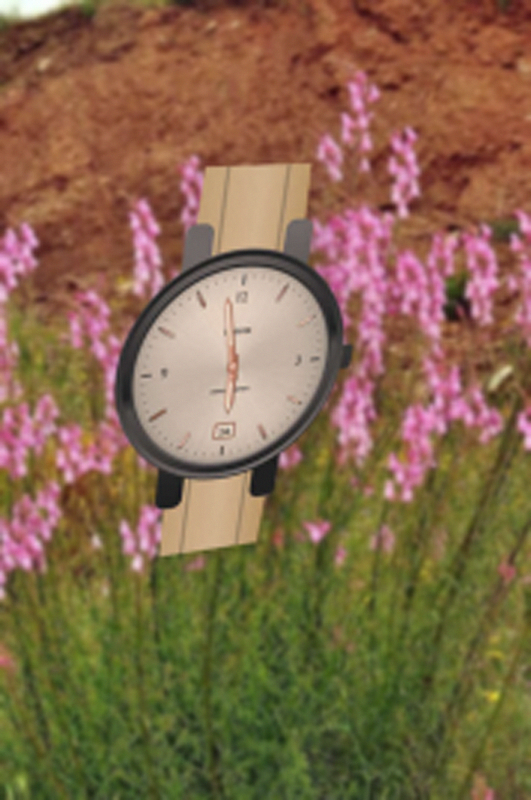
5:58
